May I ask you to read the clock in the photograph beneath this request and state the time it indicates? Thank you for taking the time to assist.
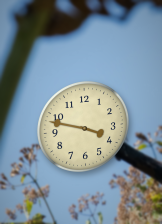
3:48
